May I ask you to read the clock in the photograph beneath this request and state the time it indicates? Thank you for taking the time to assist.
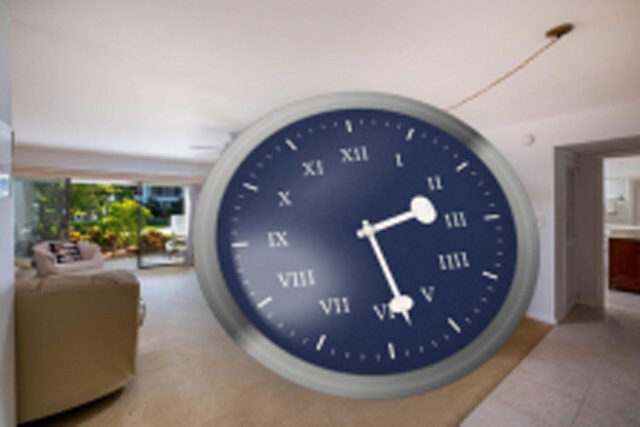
2:28
